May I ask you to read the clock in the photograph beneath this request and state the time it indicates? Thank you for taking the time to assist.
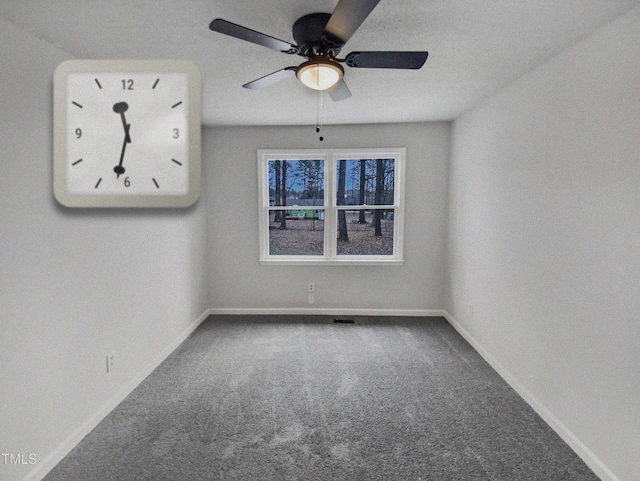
11:32
